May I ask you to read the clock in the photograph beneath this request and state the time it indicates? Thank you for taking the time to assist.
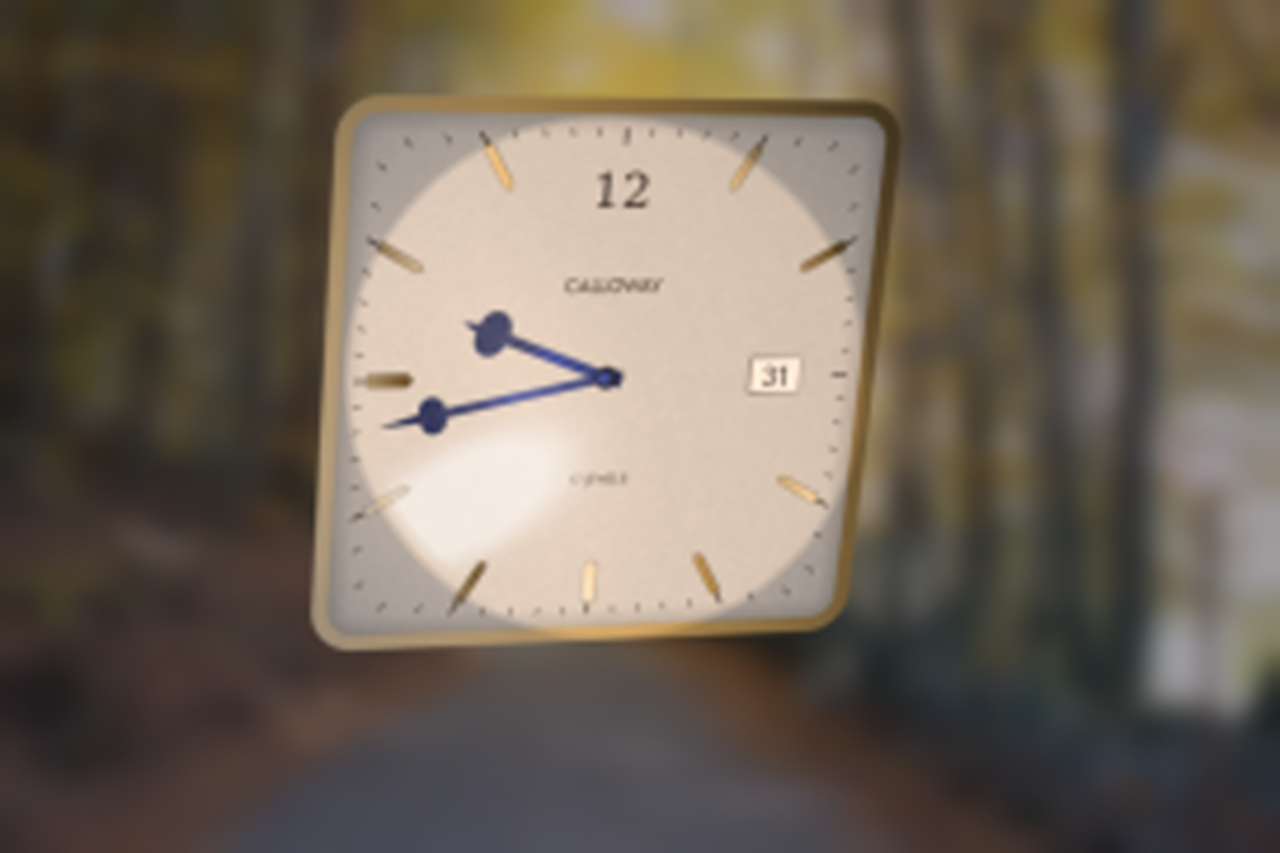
9:43
